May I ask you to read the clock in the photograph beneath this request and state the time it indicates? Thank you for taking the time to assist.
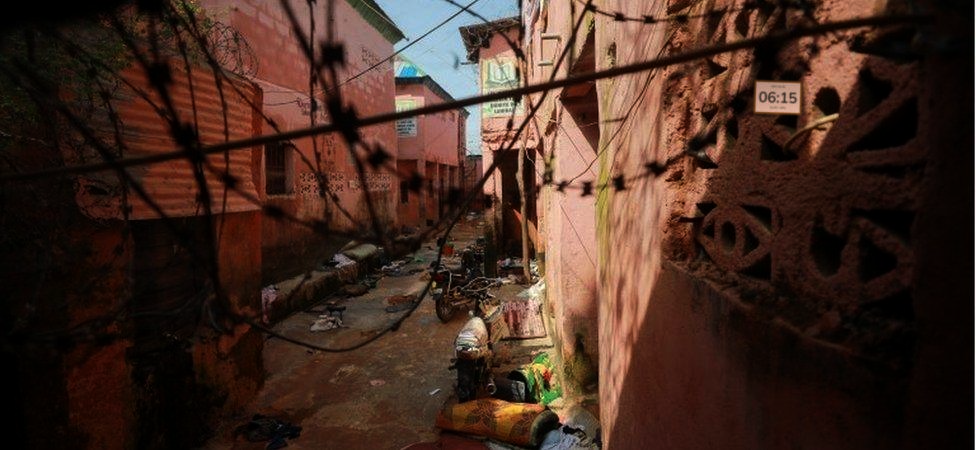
6:15
